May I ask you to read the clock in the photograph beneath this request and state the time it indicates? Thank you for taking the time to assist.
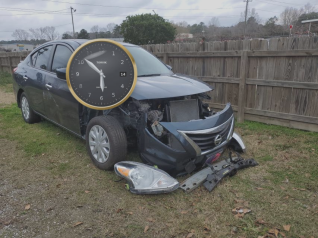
5:52
